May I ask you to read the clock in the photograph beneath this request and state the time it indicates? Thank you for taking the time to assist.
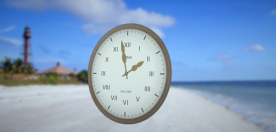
1:58
